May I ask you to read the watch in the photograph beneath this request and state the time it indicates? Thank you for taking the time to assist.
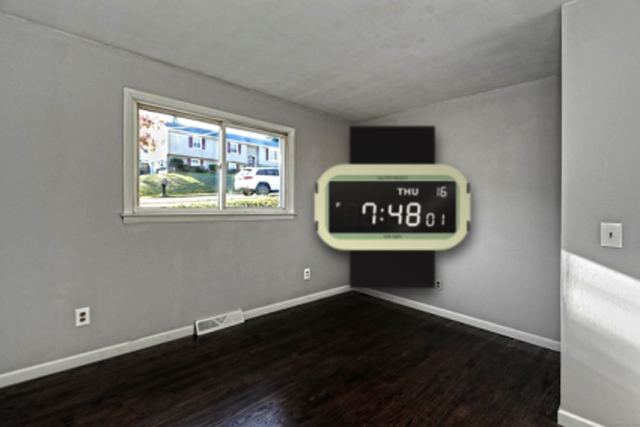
7:48:01
